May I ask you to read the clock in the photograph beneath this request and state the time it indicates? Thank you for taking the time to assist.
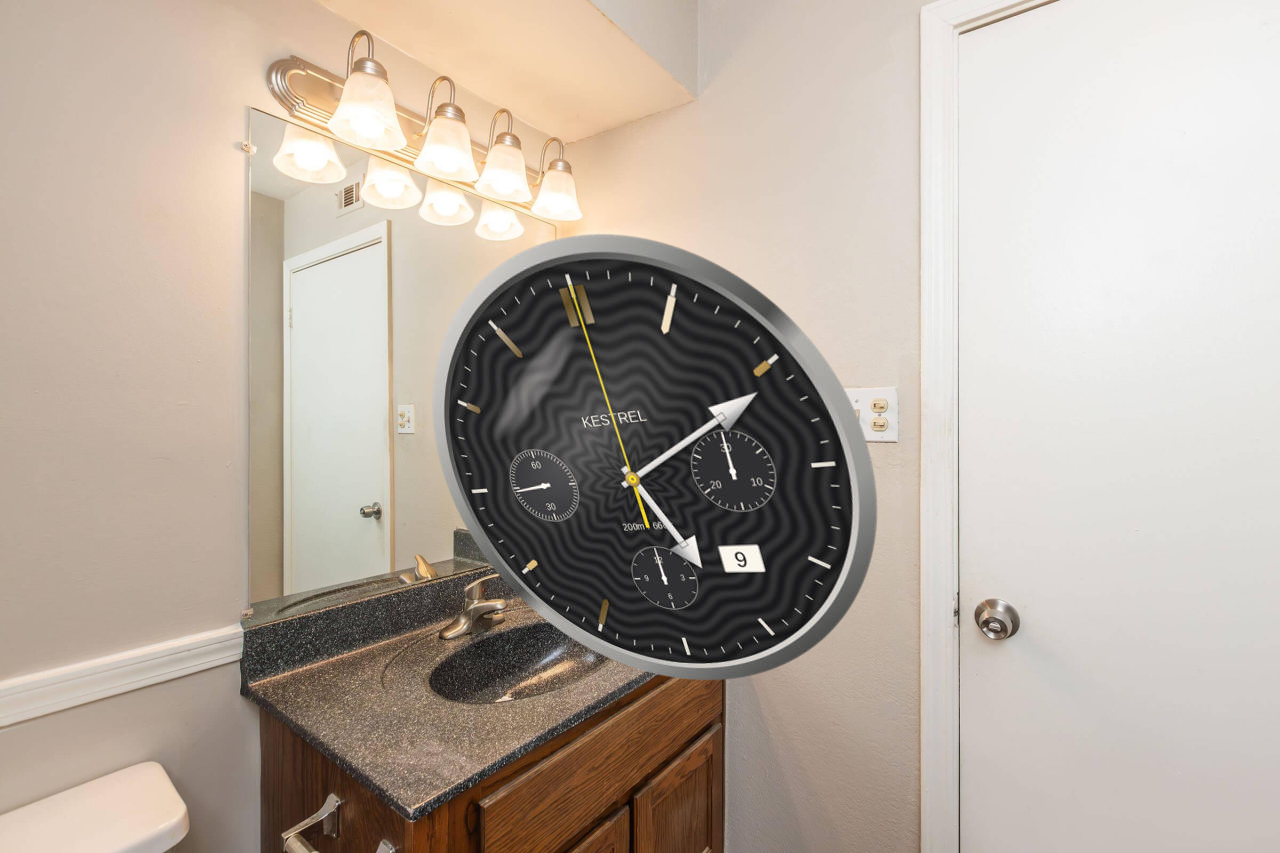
5:10:44
